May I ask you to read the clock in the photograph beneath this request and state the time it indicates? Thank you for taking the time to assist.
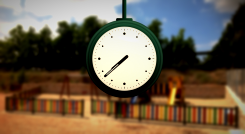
7:38
